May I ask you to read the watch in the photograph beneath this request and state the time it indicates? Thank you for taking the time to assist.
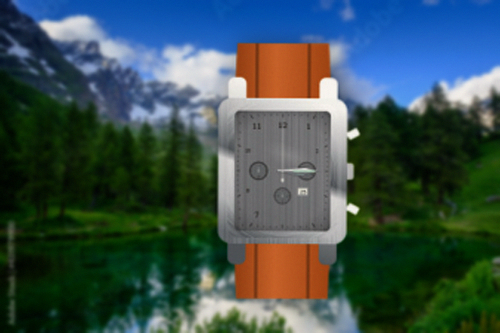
3:15
